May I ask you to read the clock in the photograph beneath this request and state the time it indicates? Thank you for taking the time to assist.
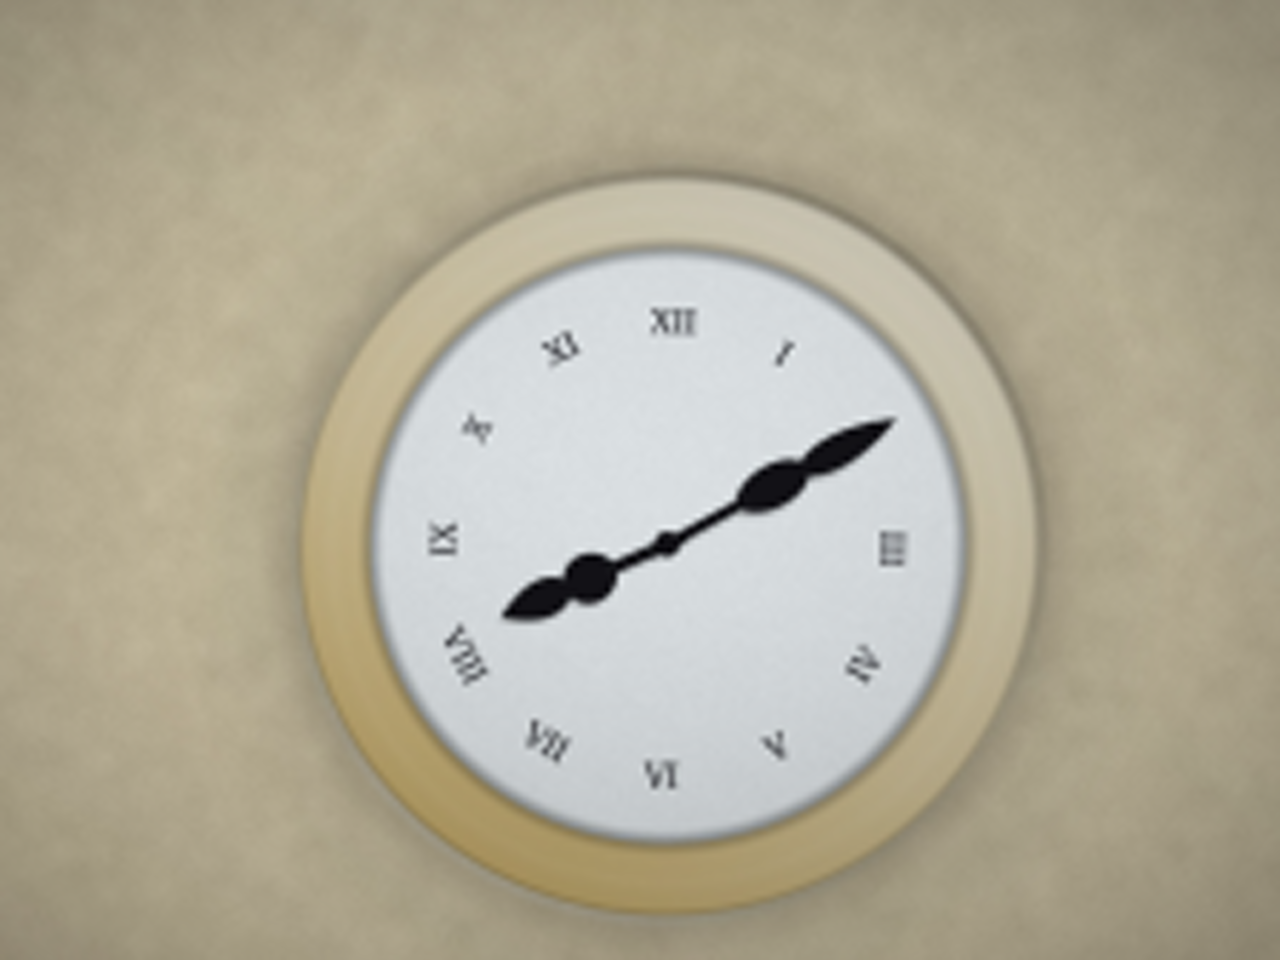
8:10
